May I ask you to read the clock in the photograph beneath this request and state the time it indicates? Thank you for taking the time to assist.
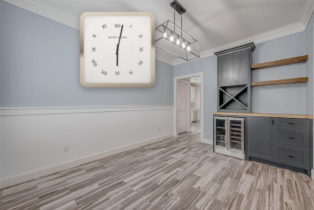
6:02
